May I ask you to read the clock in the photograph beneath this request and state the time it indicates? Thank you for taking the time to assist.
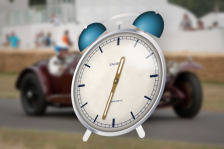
12:33
